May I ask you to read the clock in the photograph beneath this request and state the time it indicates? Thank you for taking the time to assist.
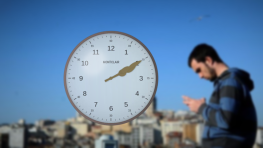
2:10
